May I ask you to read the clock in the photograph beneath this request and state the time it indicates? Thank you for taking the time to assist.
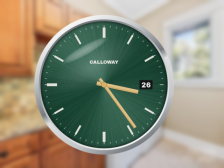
3:24
